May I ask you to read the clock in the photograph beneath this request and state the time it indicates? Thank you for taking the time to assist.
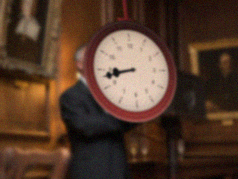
8:43
